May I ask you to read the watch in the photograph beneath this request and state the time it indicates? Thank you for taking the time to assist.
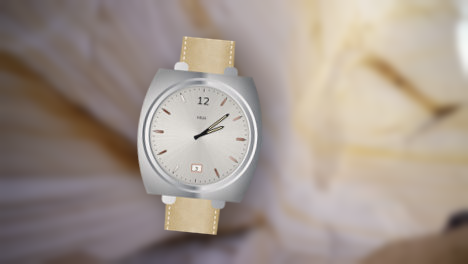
2:08
